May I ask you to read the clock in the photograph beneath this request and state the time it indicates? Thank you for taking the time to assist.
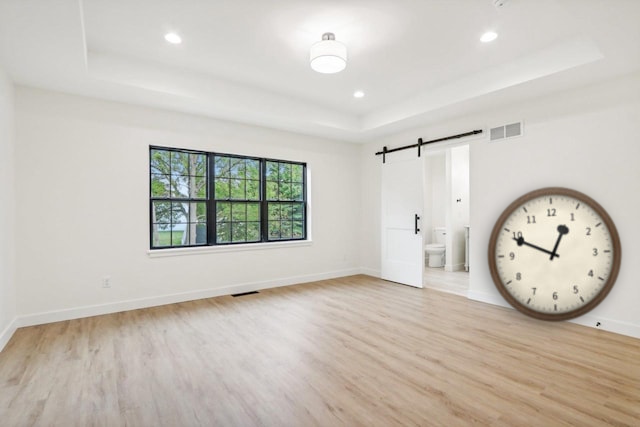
12:49
